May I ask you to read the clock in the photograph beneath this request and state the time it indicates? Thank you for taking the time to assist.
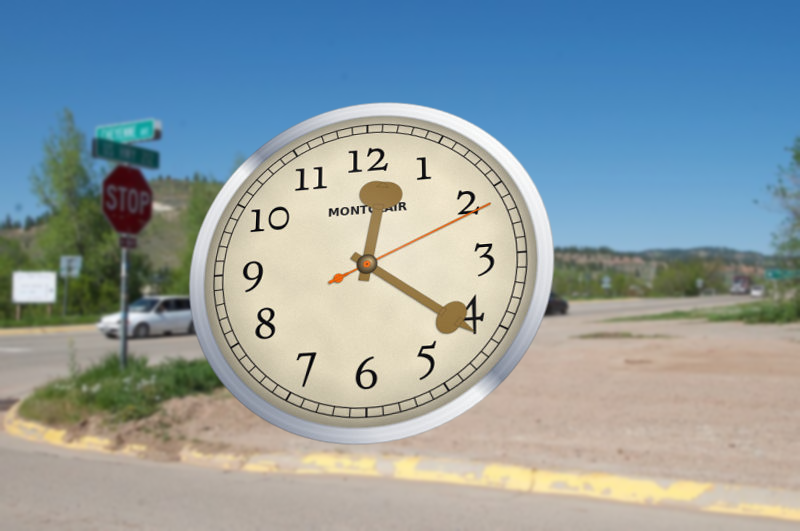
12:21:11
